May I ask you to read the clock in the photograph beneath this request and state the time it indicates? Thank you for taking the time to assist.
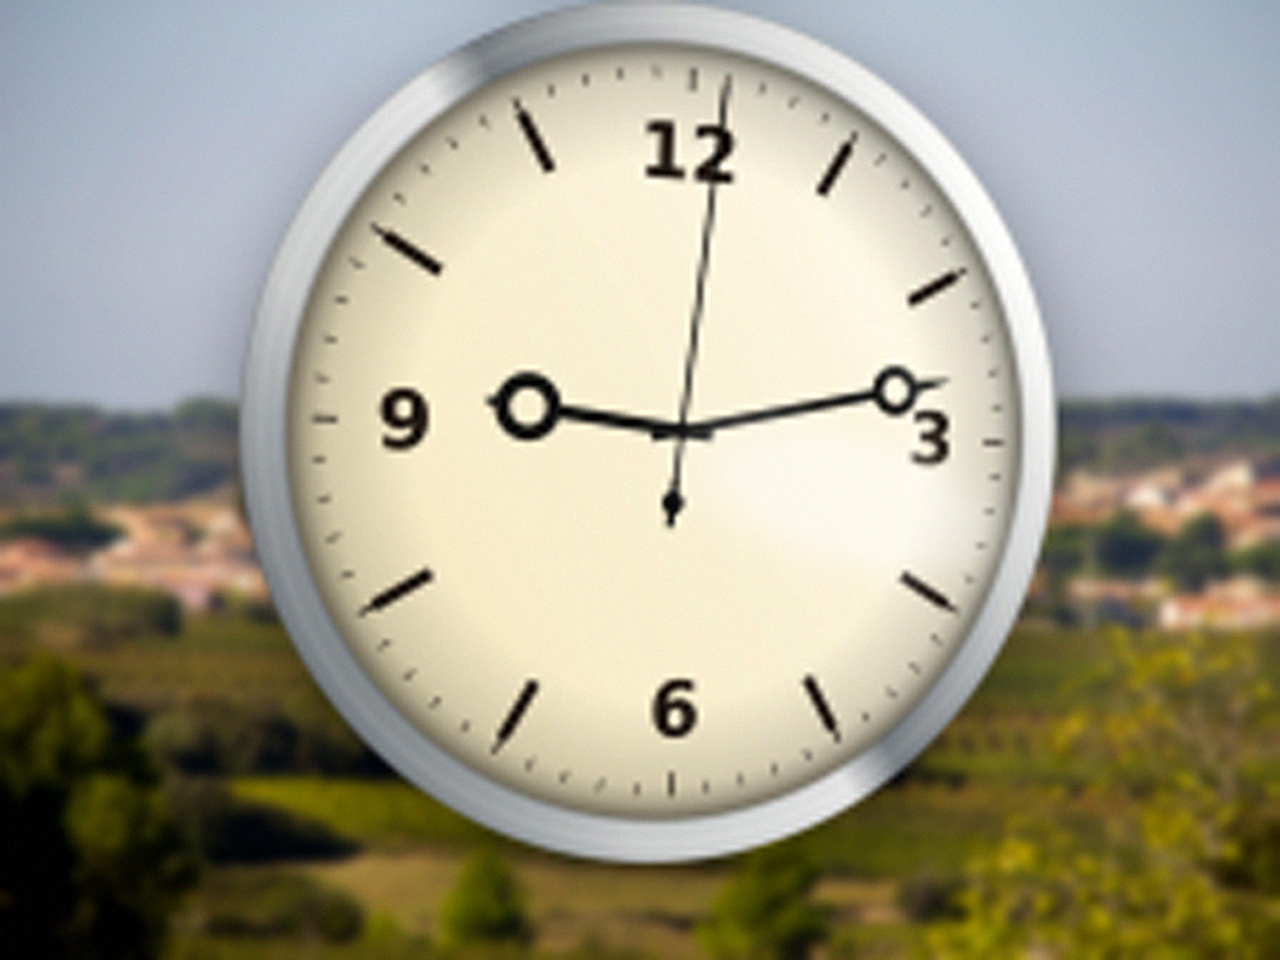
9:13:01
